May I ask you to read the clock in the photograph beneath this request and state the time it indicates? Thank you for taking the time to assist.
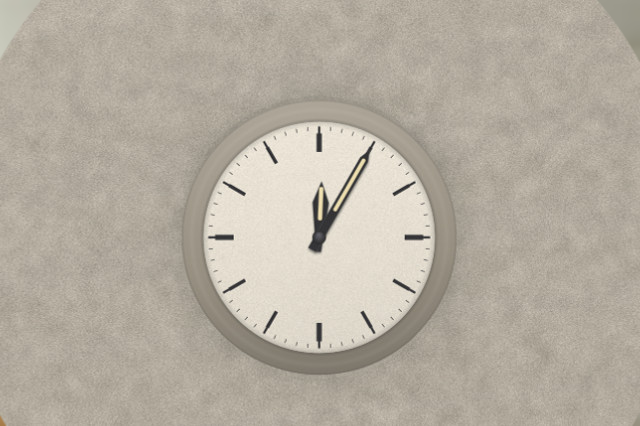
12:05
